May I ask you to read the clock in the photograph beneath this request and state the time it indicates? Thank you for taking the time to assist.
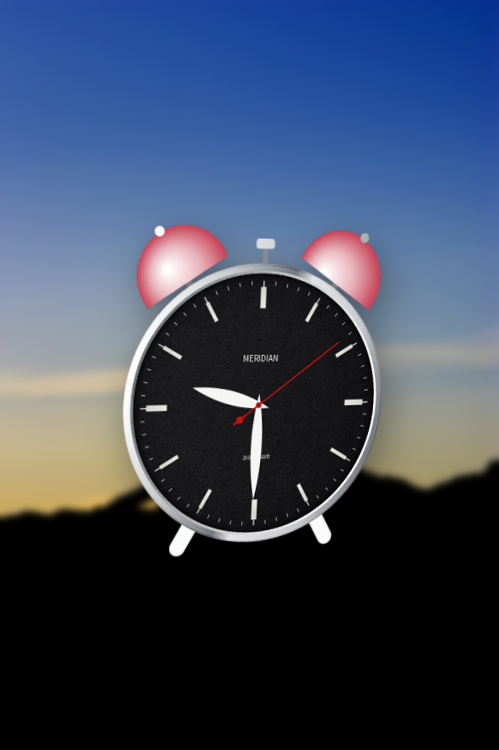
9:30:09
